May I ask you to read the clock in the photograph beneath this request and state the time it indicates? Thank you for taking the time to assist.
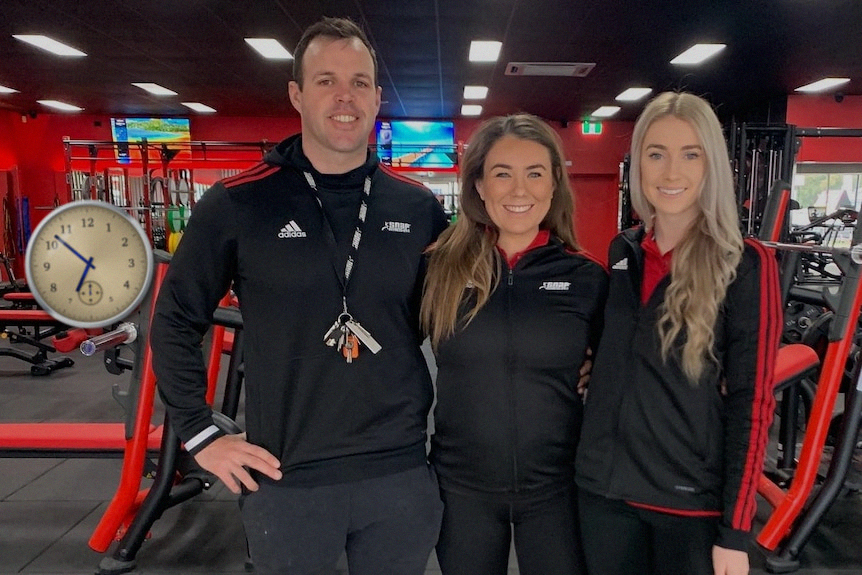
6:52
